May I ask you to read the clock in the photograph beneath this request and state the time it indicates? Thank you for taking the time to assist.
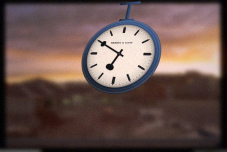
6:50
